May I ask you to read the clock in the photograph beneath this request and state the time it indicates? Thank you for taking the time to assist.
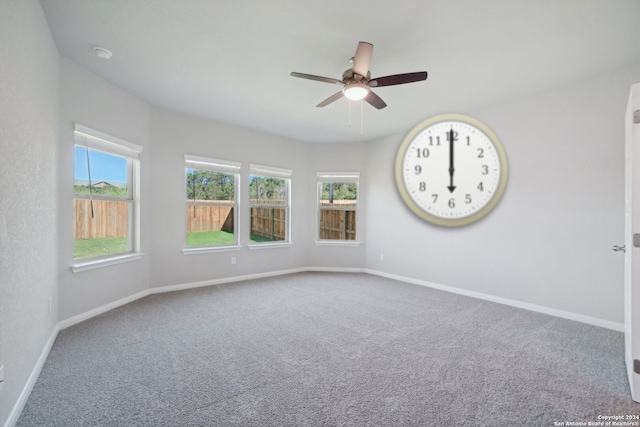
6:00
